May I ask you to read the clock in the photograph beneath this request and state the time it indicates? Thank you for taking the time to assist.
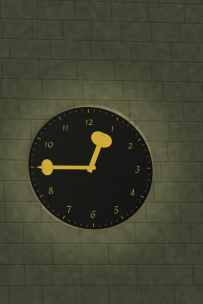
12:45
